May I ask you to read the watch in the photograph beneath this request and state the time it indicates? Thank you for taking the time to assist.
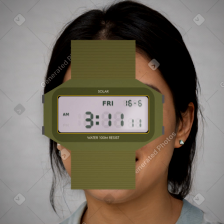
3:11:11
